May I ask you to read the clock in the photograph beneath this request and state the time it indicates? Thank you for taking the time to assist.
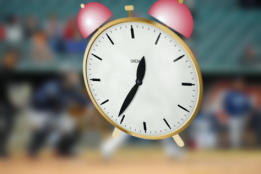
12:36
